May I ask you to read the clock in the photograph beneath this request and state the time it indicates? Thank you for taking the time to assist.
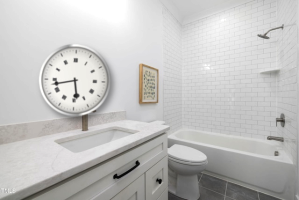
5:43
